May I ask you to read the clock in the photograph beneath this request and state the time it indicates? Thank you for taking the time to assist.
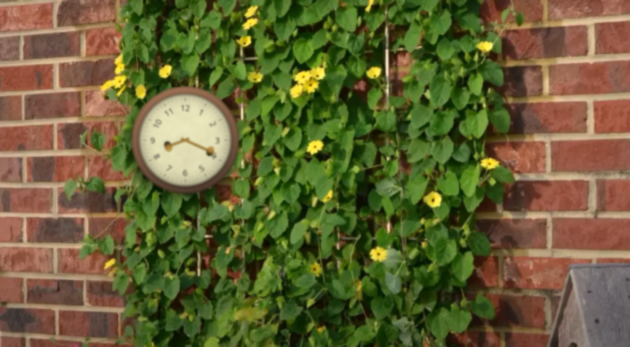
8:19
